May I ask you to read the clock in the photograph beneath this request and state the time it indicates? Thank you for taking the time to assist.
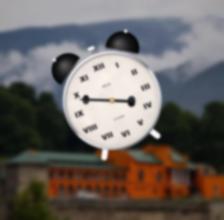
3:49
